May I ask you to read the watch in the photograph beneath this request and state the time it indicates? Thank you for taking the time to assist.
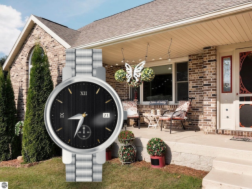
8:34
